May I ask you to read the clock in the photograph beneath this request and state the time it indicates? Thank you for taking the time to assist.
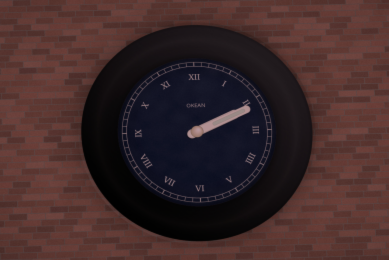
2:11
